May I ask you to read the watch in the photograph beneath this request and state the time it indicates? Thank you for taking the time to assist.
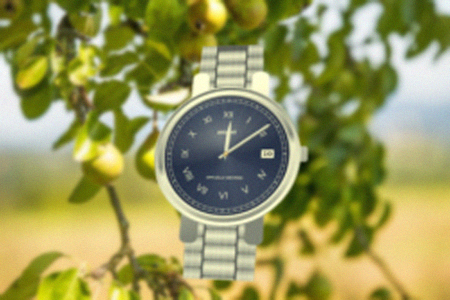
12:09
